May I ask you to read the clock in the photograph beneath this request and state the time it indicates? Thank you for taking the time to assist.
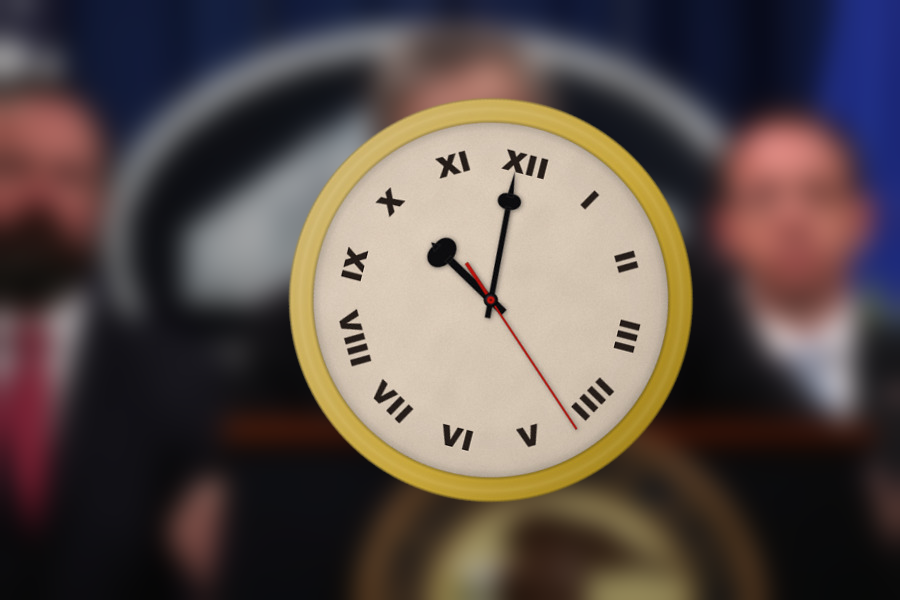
9:59:22
